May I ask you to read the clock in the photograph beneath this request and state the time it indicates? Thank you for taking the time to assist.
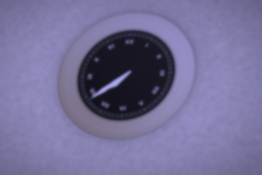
7:39
